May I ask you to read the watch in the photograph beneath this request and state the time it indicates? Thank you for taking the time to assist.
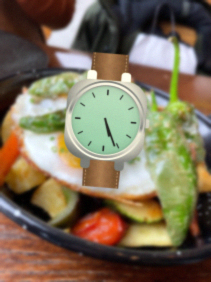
5:26
